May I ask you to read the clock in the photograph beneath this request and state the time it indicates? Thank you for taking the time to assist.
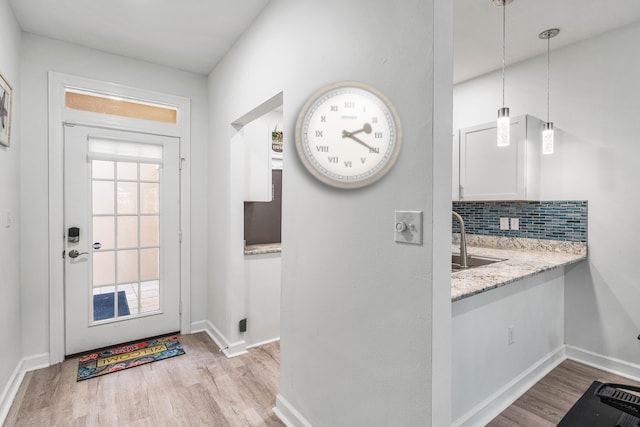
2:20
